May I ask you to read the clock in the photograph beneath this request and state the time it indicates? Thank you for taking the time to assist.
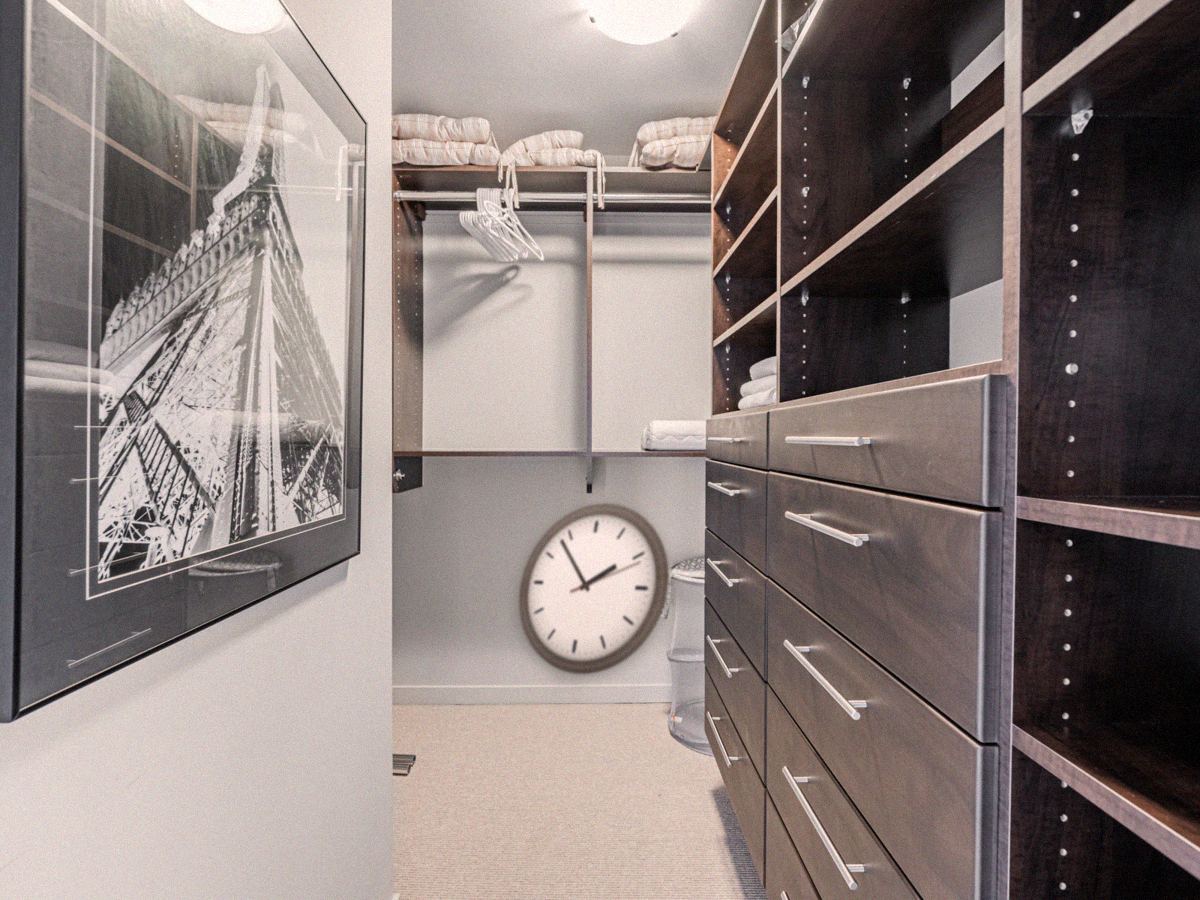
1:53:11
